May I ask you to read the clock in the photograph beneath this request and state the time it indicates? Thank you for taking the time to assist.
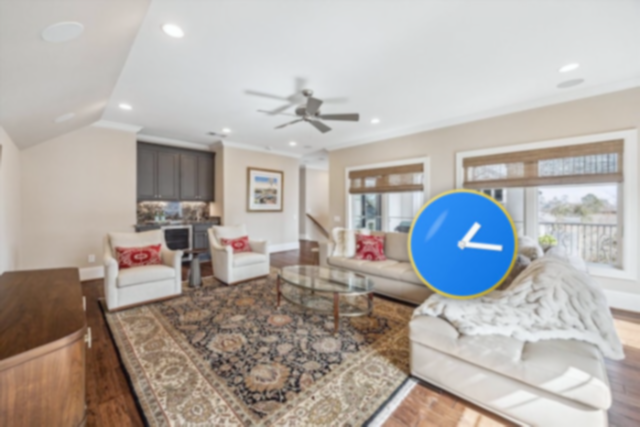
1:16
